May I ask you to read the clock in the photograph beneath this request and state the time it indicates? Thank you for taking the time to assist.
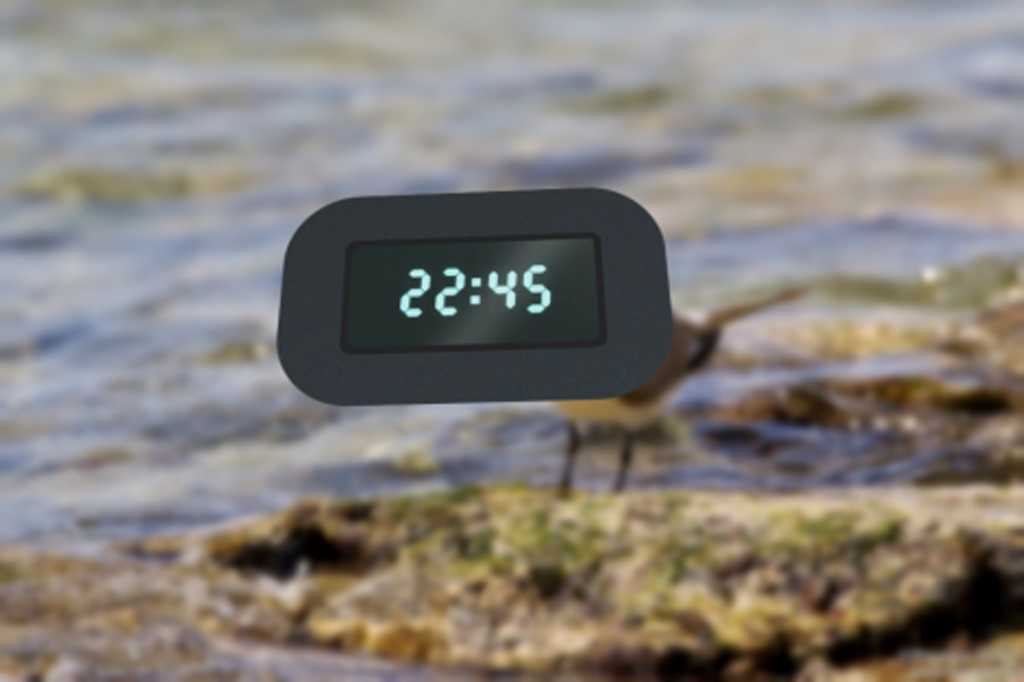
22:45
